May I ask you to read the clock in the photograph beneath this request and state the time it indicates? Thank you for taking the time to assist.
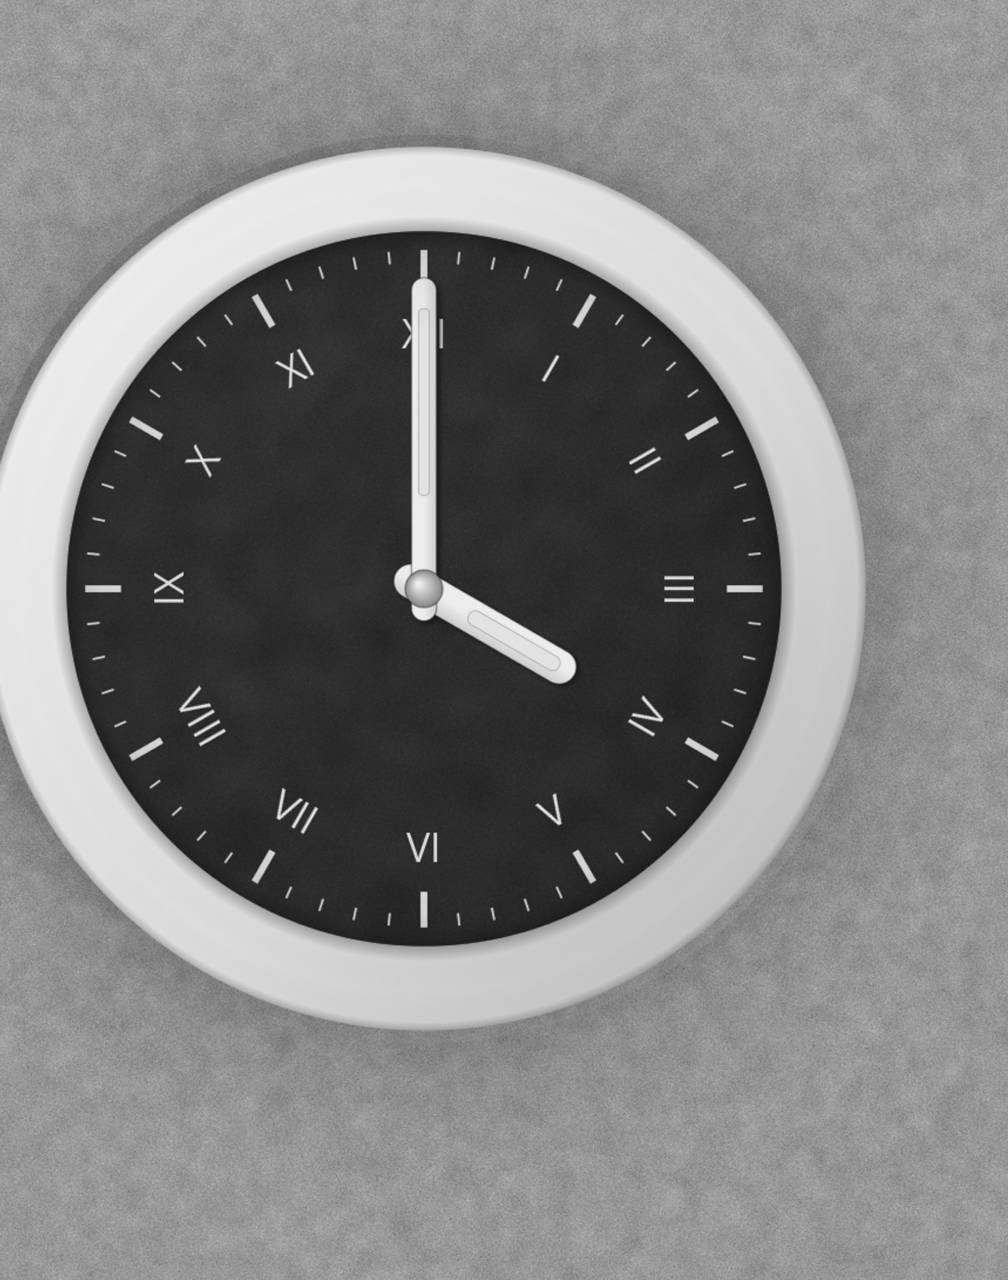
4:00
